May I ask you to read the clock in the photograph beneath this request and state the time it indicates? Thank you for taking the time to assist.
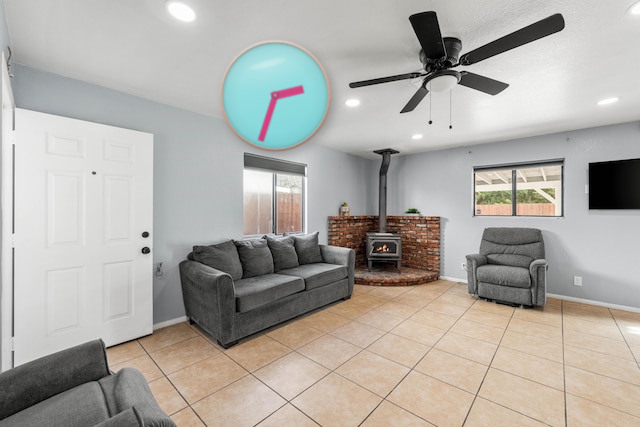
2:33
